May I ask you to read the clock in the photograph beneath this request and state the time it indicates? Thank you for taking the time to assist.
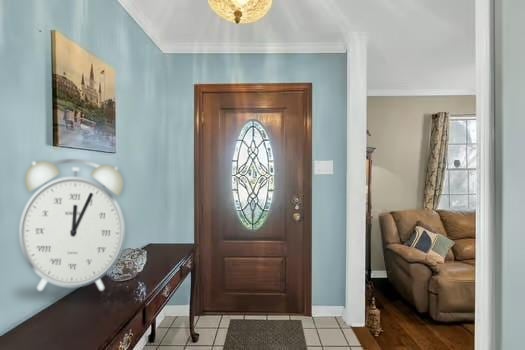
12:04
